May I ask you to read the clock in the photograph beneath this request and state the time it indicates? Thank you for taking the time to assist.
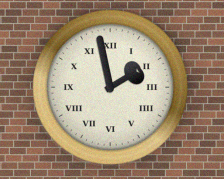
1:58
